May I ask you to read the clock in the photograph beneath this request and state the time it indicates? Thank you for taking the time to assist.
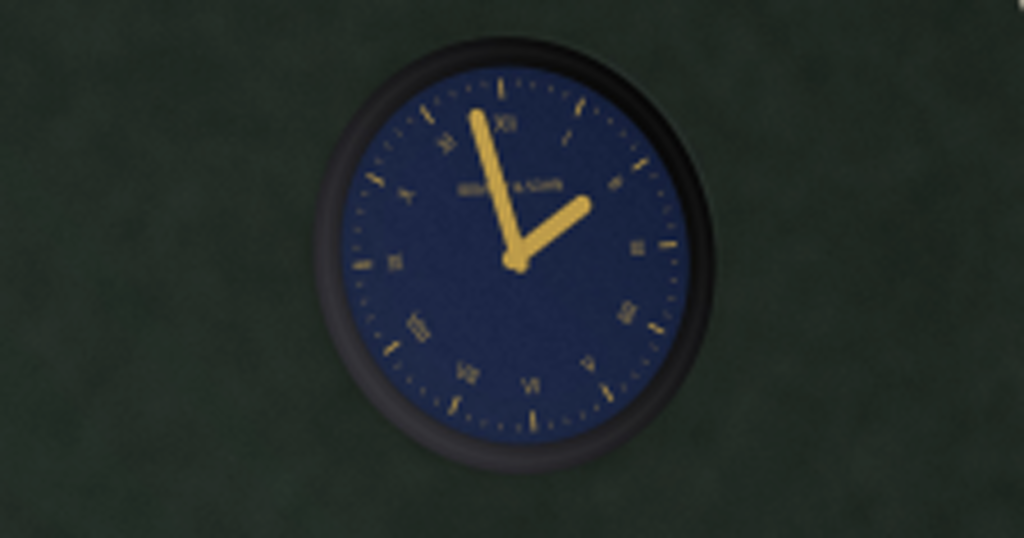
1:58
